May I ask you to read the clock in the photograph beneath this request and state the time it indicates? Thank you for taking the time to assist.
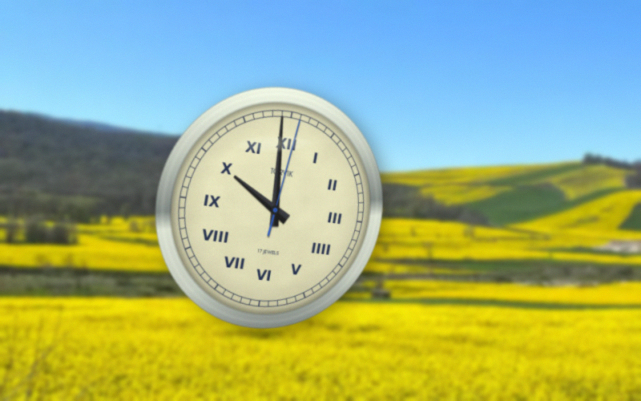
9:59:01
